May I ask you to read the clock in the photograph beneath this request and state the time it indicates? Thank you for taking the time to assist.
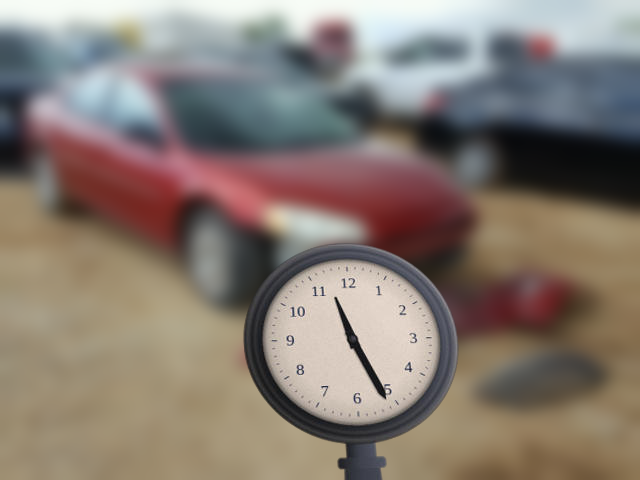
11:26
